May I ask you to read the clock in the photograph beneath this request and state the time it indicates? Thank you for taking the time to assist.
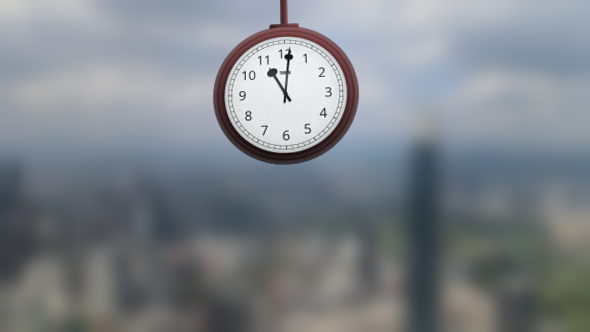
11:01
